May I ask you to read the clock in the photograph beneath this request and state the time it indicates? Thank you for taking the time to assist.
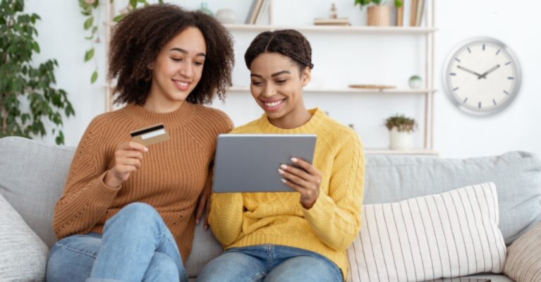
1:48
